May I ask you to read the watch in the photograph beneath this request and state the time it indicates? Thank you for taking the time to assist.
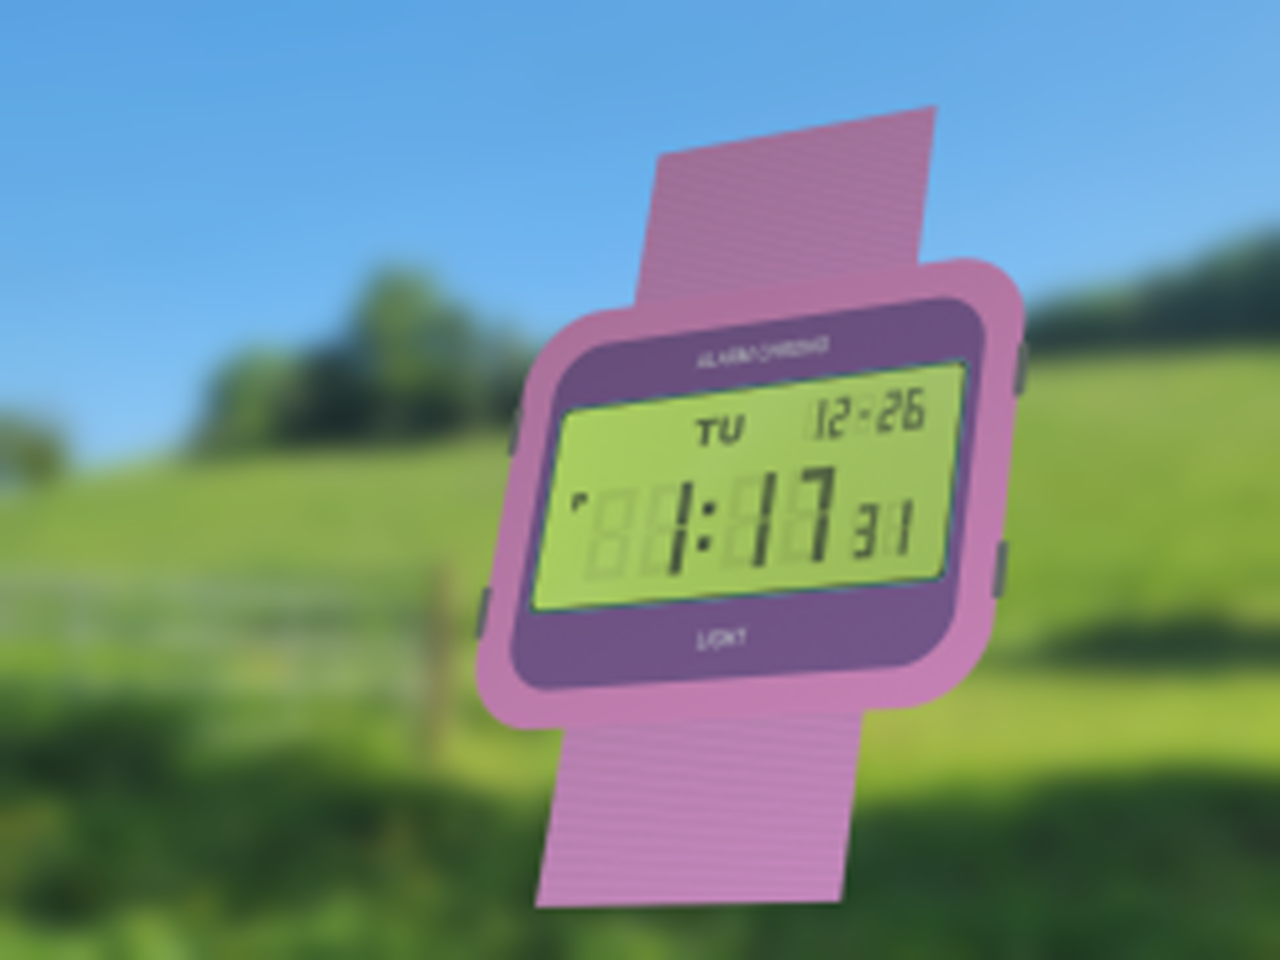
1:17:31
